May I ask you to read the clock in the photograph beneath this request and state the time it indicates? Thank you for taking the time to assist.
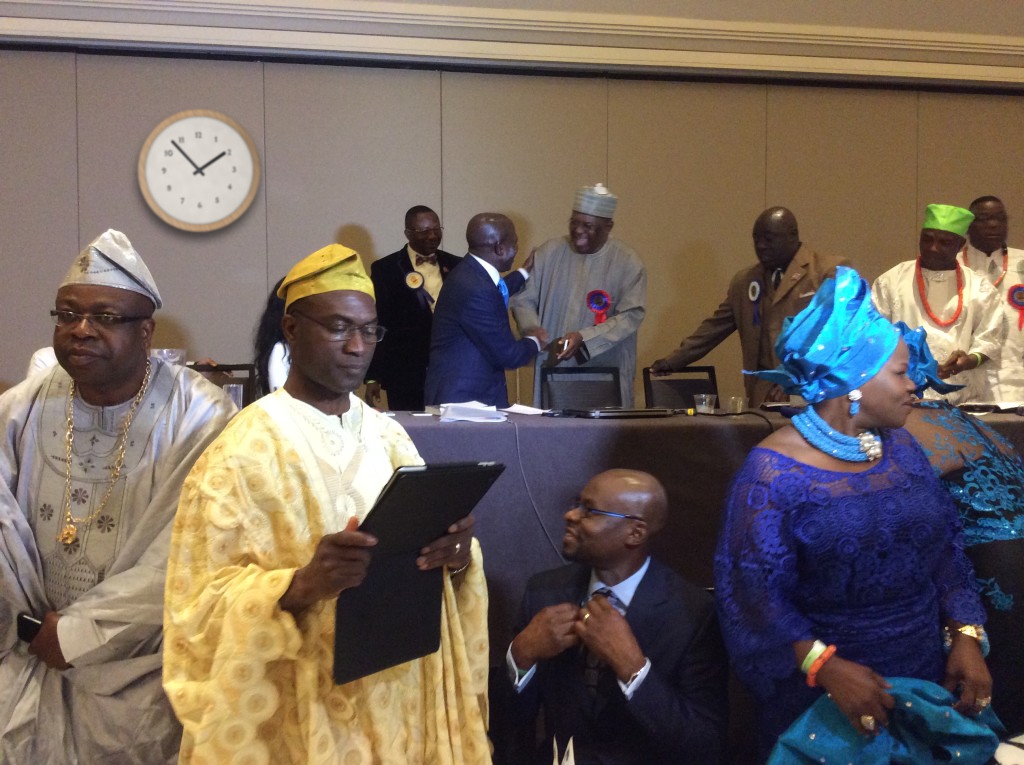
1:53
